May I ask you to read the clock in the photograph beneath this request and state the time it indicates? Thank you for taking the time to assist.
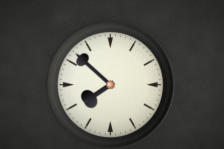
7:52
